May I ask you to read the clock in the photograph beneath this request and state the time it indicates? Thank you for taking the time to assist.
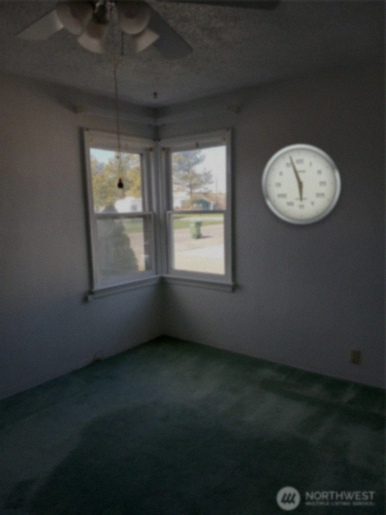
5:57
